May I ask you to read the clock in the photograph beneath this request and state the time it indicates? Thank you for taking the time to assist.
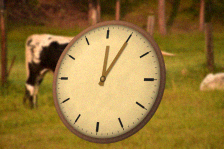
12:05
